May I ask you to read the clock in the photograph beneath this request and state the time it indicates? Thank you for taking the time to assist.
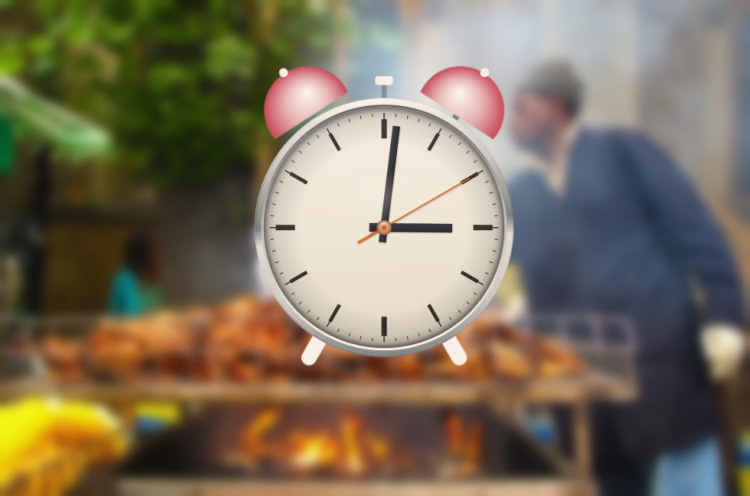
3:01:10
